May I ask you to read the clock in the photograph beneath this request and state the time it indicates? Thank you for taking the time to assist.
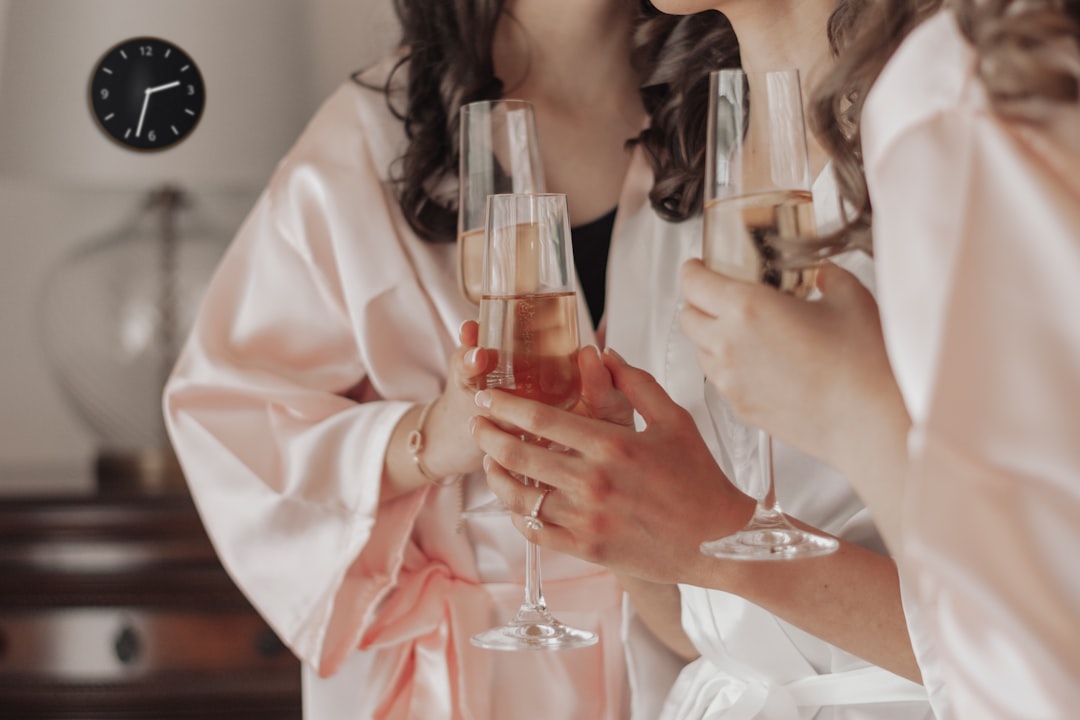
2:33
